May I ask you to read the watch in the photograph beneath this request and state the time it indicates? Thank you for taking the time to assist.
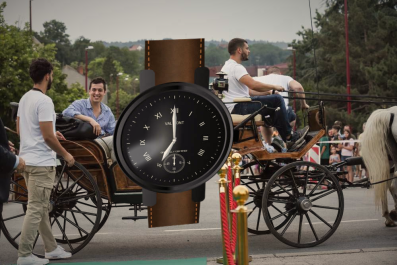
7:00
